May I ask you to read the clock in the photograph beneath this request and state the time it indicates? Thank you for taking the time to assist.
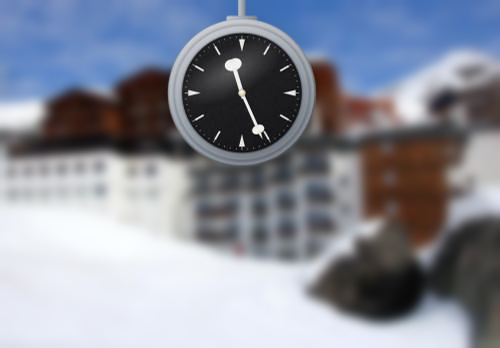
11:26
